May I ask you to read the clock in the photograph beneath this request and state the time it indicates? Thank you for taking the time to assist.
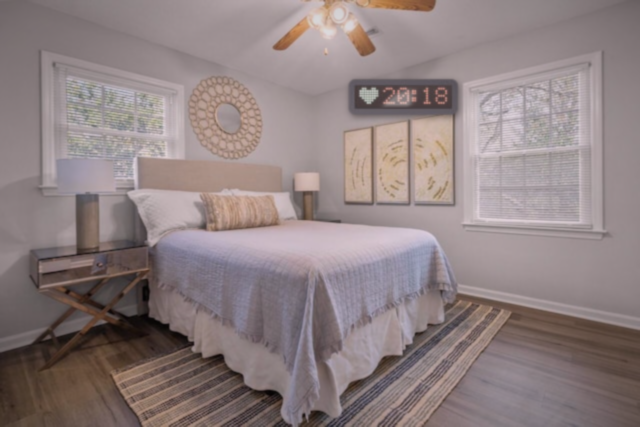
20:18
